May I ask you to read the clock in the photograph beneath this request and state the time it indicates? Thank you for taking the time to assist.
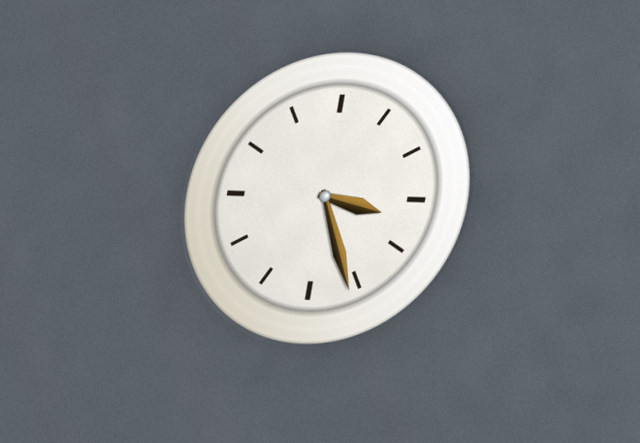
3:26
